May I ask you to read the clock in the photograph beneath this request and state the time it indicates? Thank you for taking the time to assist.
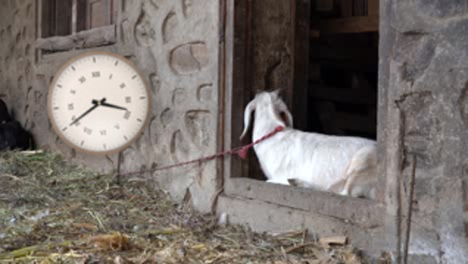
3:40
